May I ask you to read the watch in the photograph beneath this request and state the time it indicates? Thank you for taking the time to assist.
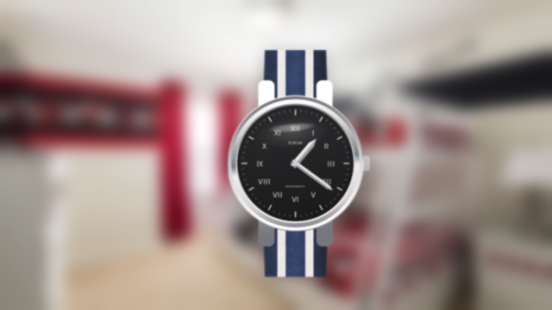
1:21
